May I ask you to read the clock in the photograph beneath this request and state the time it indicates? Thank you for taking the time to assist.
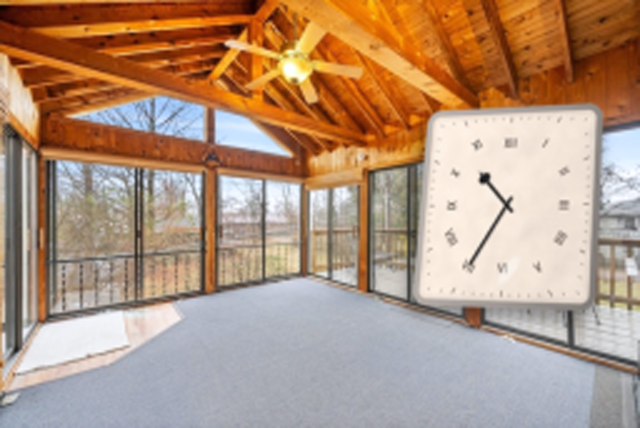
10:35
